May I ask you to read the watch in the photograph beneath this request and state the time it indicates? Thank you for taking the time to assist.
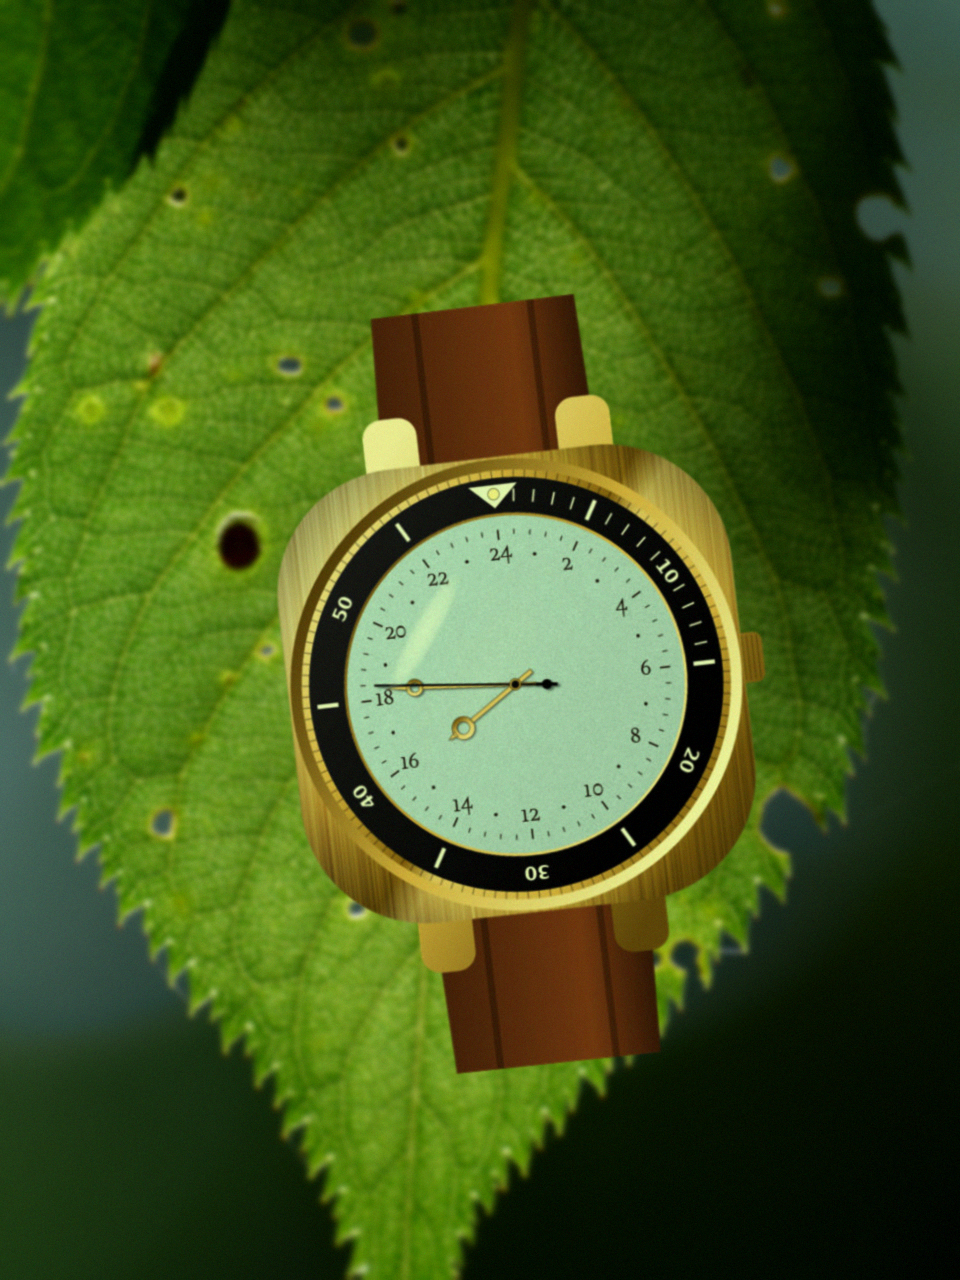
15:45:46
